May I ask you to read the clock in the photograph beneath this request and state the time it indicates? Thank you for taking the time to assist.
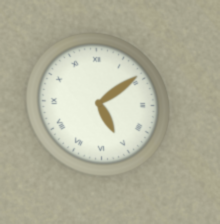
5:09
